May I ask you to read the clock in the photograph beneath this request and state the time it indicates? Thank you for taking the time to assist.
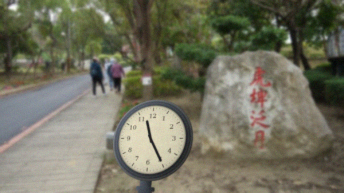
11:25
